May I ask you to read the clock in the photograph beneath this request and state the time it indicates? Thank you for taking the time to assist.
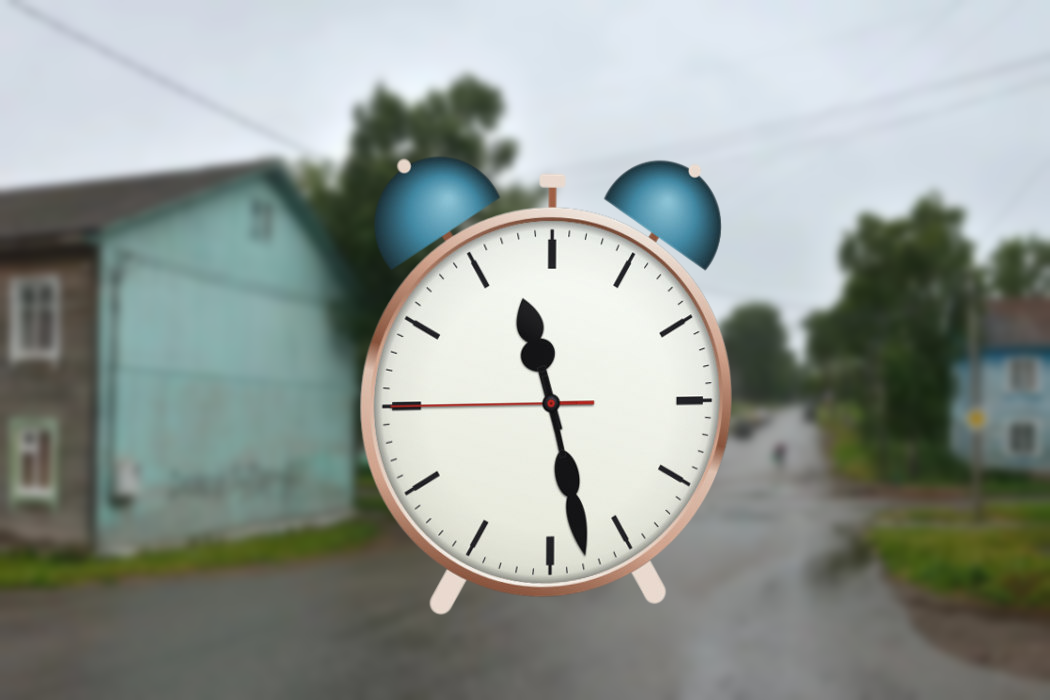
11:27:45
